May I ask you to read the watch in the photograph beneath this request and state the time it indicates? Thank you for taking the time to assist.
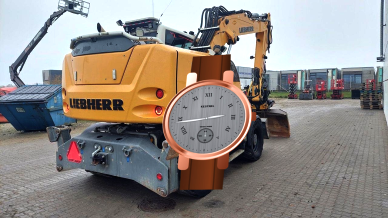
2:44
